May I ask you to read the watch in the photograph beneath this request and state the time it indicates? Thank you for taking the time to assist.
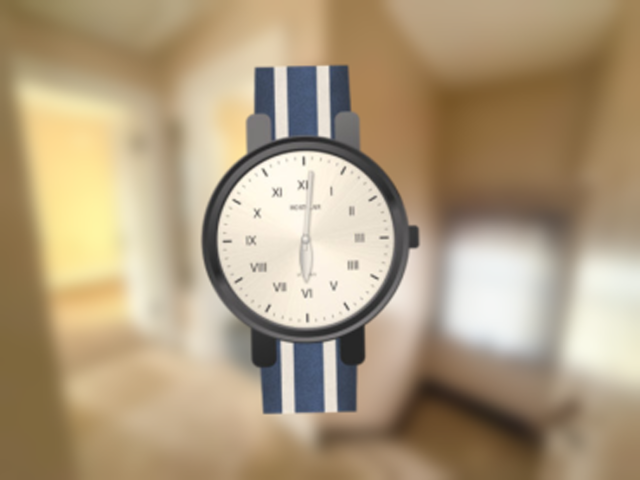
6:01
